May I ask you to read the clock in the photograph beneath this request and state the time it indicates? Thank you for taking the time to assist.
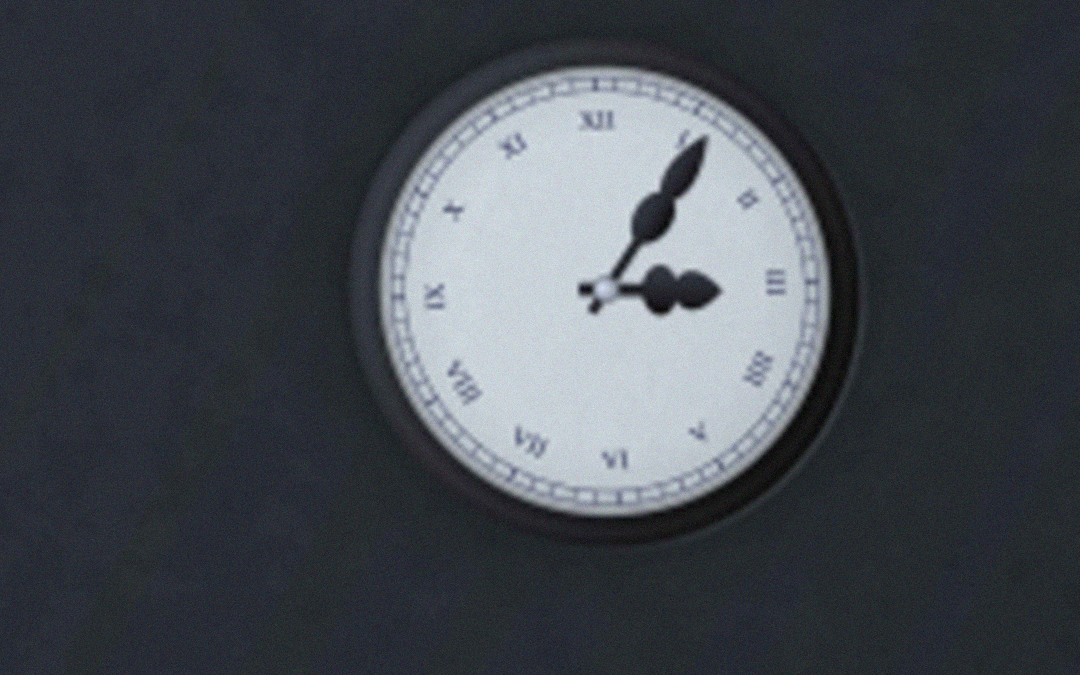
3:06
